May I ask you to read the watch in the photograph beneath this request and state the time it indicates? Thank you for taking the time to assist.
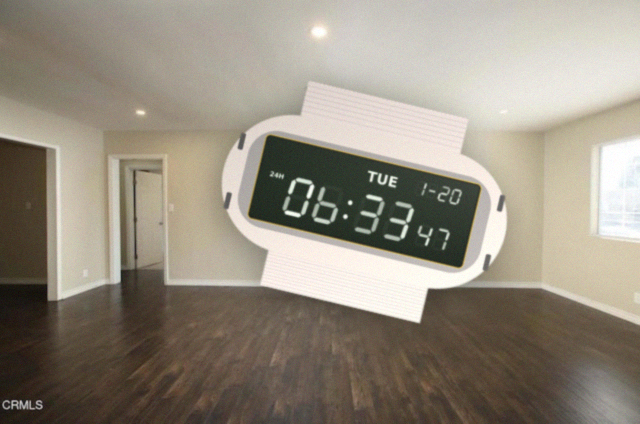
6:33:47
